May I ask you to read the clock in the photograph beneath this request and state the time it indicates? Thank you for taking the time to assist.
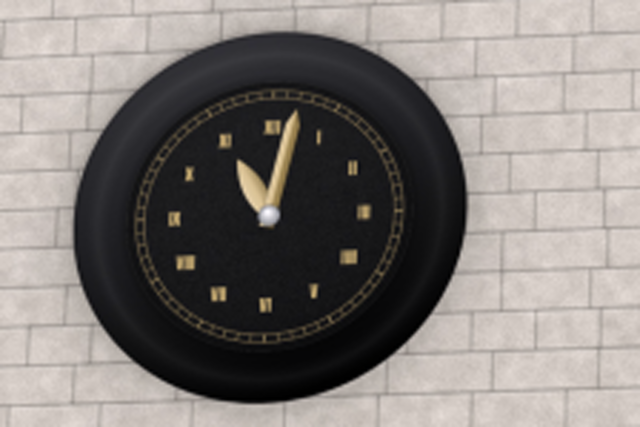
11:02
